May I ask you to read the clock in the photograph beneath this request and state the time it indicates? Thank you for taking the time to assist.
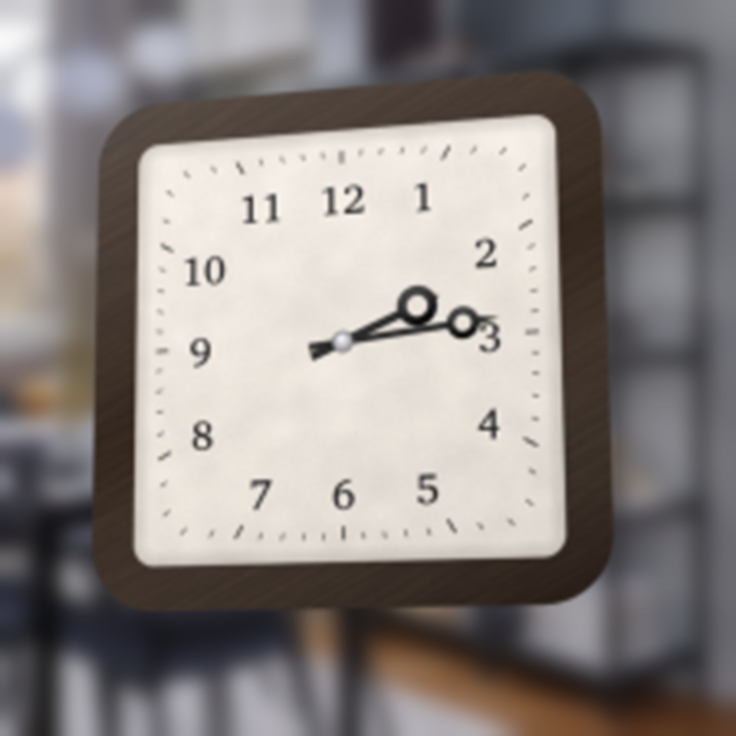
2:14
